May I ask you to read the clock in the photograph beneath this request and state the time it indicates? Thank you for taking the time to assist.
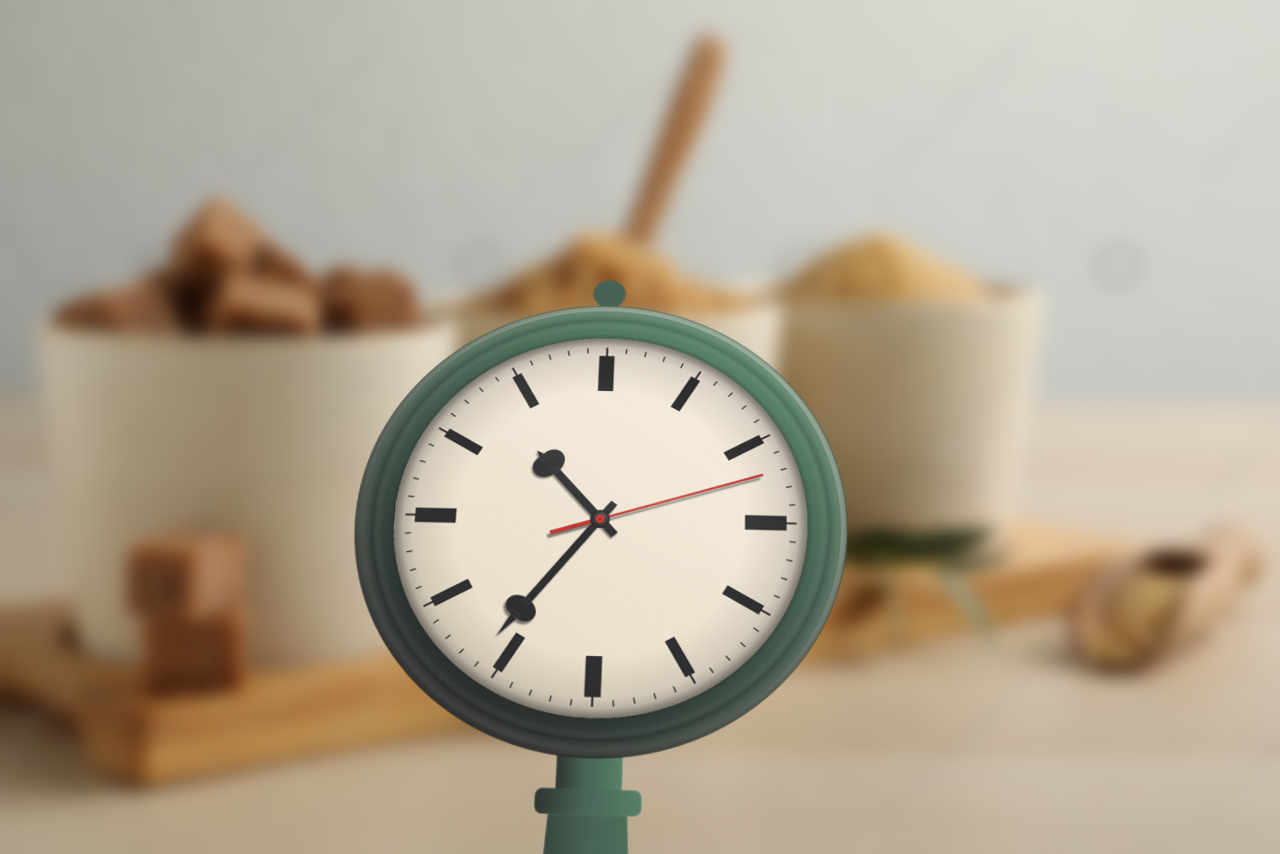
10:36:12
